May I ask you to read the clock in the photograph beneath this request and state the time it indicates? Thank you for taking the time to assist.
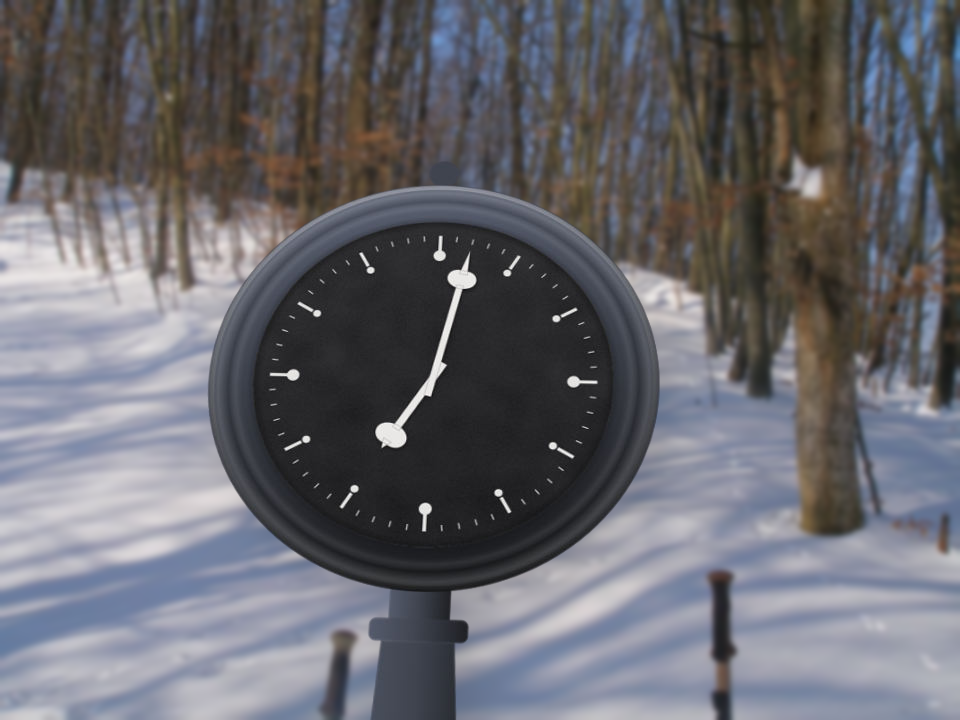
7:02
